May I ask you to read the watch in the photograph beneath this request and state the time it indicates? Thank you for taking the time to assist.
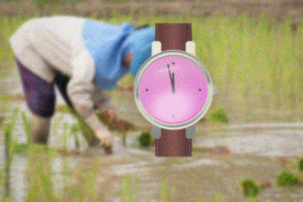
11:58
